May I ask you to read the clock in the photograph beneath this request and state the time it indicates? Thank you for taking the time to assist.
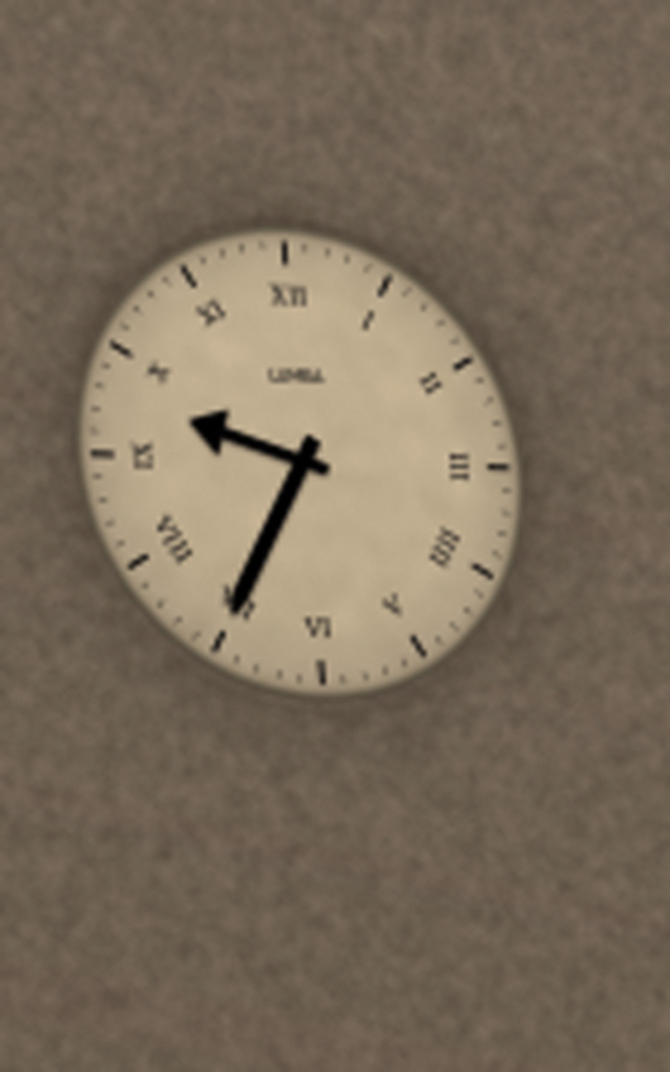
9:35
